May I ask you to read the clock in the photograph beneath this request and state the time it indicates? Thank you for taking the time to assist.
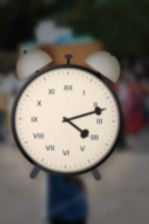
4:12
